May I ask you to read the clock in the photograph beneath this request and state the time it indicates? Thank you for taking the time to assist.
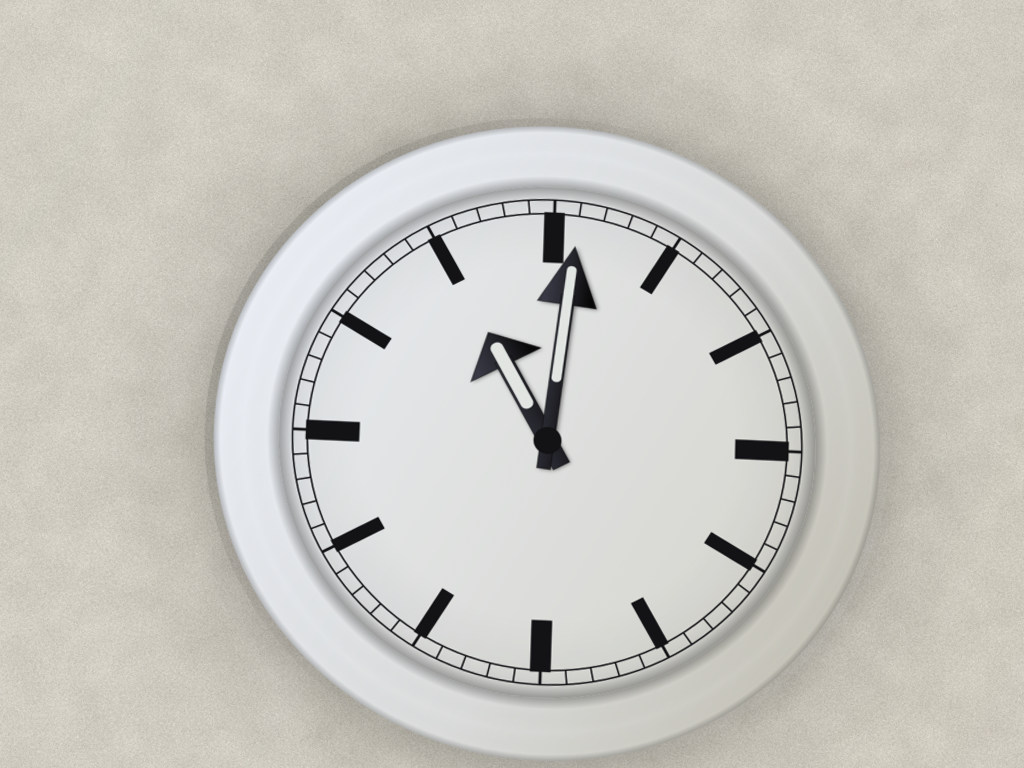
11:01
